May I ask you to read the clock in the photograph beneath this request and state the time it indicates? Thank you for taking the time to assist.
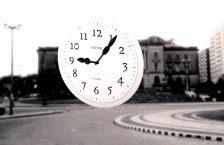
9:06
